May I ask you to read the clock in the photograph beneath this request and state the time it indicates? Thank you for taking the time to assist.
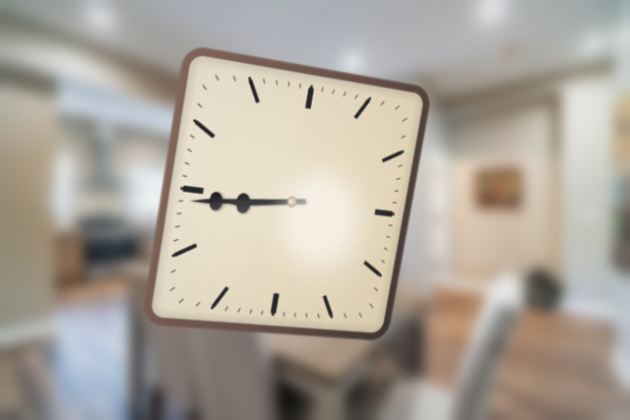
8:44
